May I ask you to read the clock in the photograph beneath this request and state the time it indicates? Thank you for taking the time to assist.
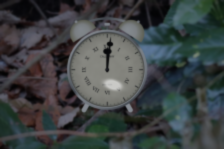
12:01
